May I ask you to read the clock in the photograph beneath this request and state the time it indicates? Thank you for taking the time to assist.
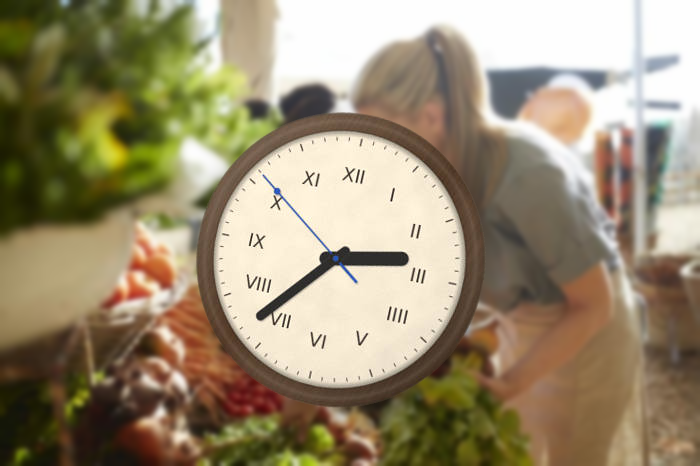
2:36:51
